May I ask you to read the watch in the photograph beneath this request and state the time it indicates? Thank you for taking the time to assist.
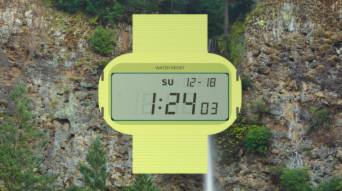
1:24:03
